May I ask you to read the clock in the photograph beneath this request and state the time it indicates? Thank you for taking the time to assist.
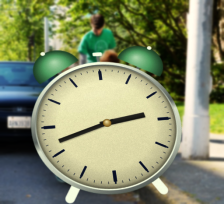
2:42
